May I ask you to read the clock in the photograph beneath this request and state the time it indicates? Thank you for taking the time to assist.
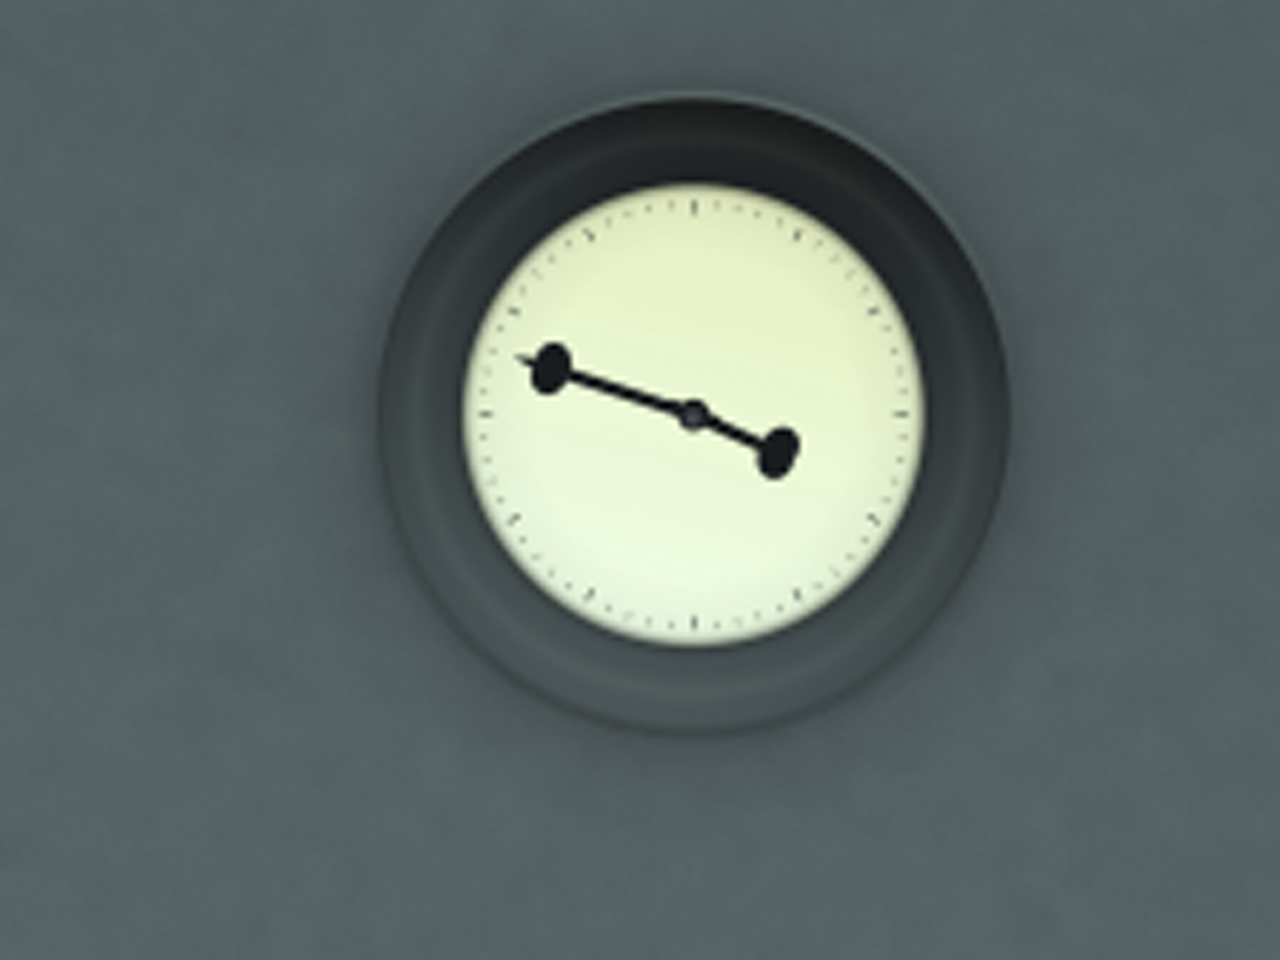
3:48
